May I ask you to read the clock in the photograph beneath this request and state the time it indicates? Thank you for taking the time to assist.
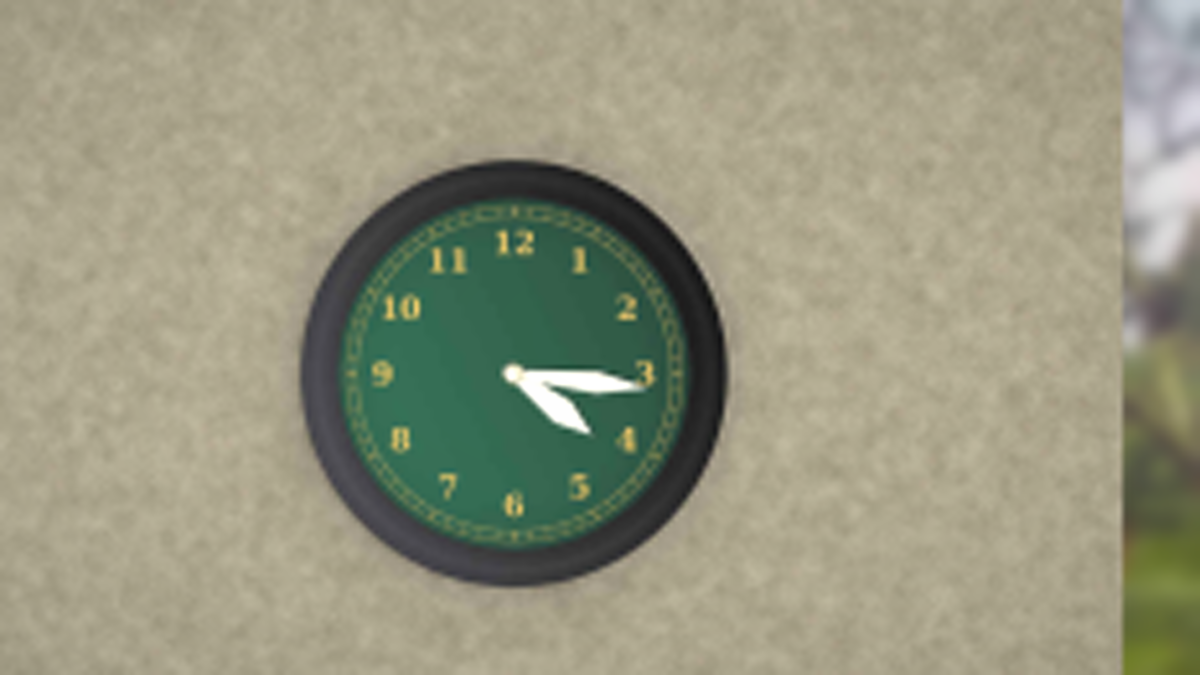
4:16
